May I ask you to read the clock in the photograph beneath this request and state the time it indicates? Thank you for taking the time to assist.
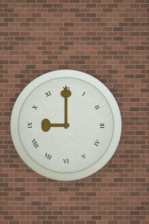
9:00
